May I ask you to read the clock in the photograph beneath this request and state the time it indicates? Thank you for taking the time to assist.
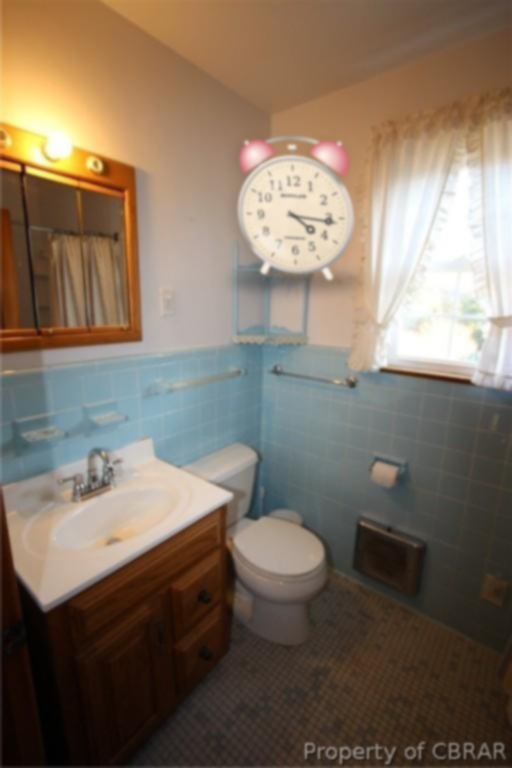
4:16
